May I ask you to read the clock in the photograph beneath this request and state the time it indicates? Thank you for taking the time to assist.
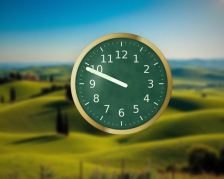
9:49
